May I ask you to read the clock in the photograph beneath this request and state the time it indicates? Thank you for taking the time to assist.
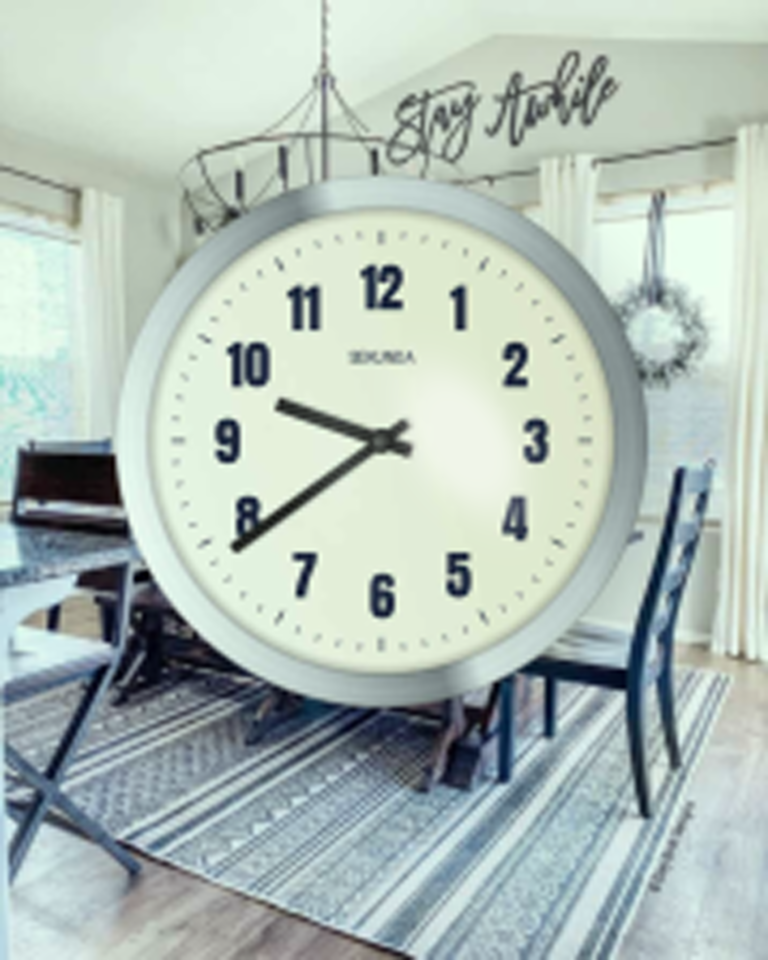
9:39
